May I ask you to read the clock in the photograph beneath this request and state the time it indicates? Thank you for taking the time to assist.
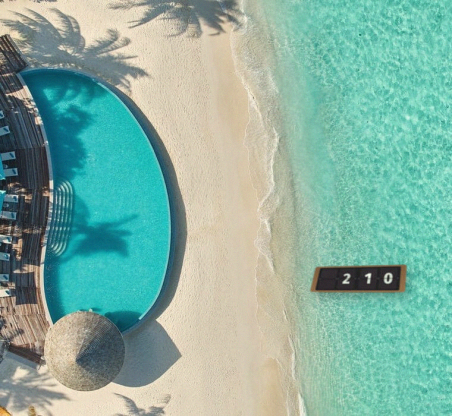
2:10
